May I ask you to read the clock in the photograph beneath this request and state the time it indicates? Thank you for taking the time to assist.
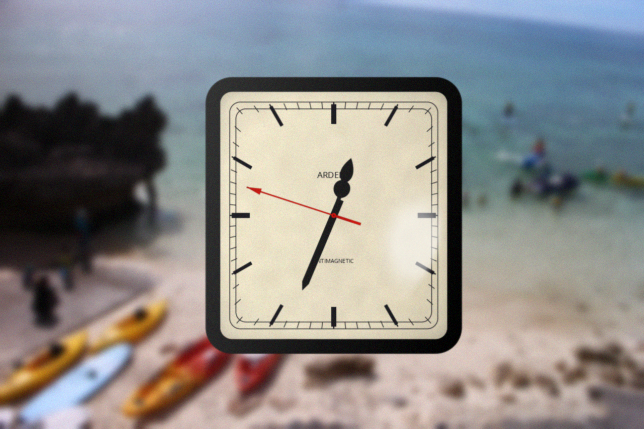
12:33:48
